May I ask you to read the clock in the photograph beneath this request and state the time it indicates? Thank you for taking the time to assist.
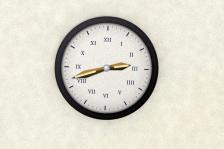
2:42
